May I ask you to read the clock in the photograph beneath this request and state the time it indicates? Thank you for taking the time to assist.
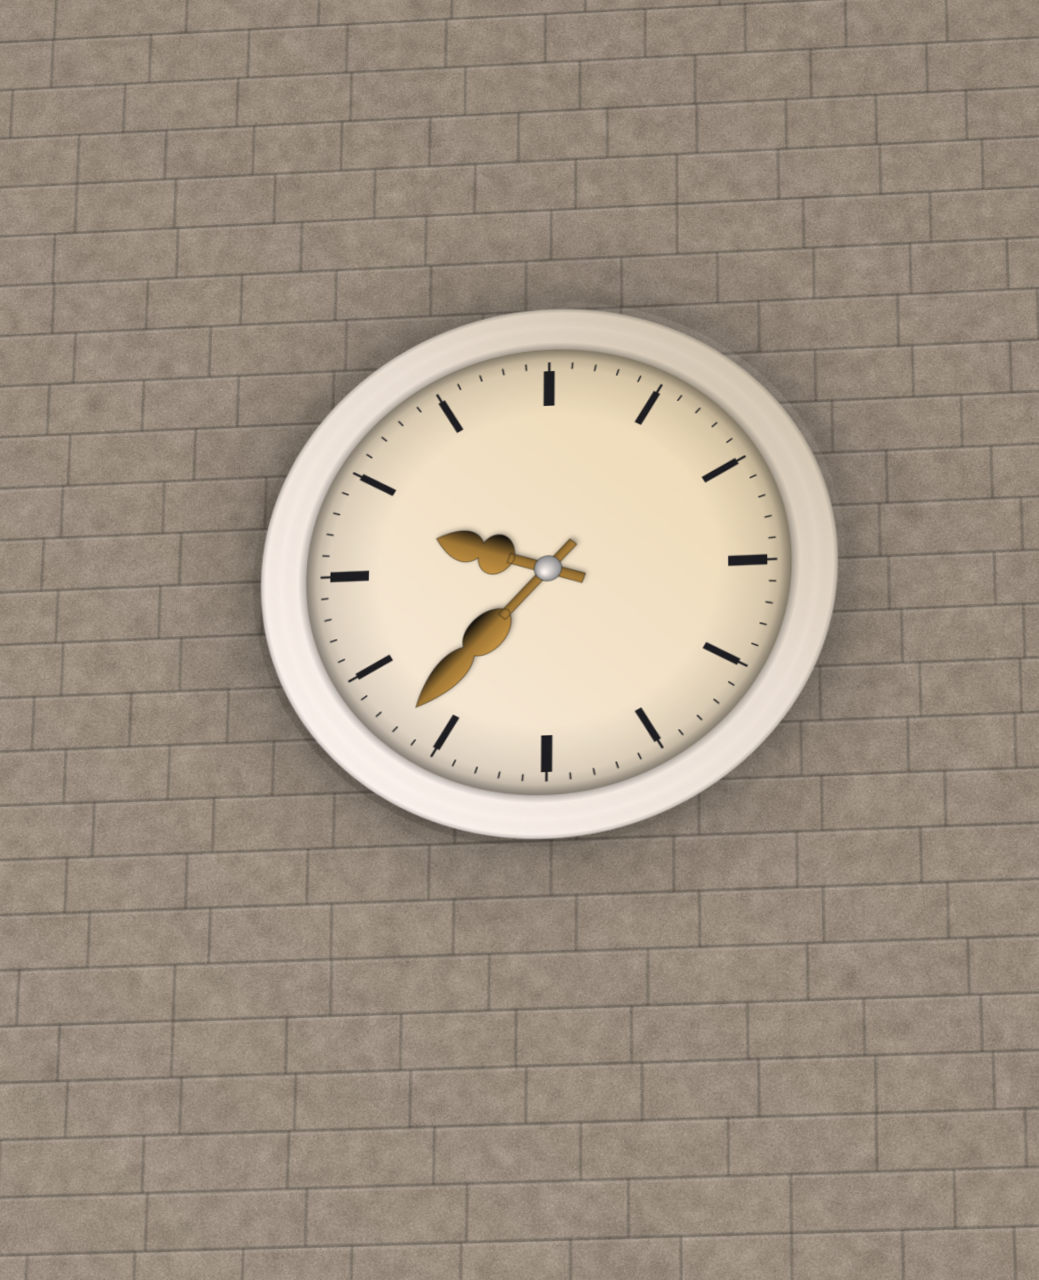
9:37
